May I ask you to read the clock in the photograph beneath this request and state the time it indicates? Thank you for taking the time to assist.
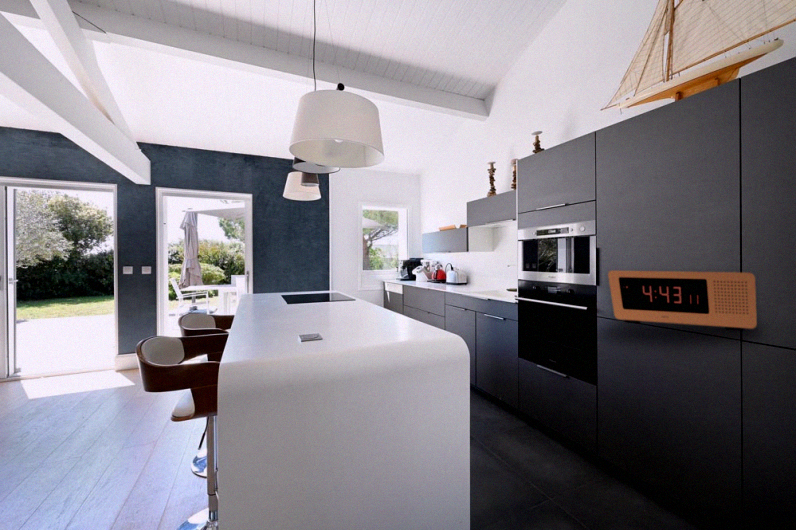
4:43:11
